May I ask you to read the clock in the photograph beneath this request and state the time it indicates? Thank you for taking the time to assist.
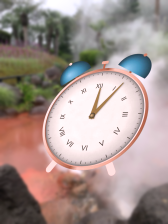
12:06
